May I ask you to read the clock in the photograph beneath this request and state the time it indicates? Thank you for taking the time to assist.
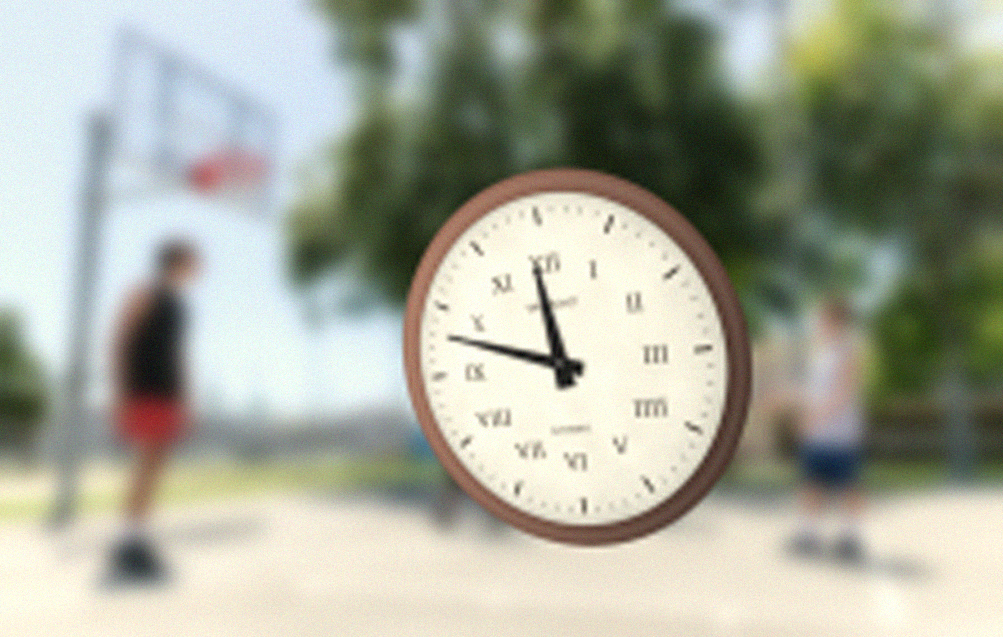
11:48
